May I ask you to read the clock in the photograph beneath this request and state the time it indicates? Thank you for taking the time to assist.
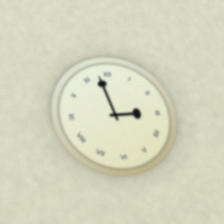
2:58
